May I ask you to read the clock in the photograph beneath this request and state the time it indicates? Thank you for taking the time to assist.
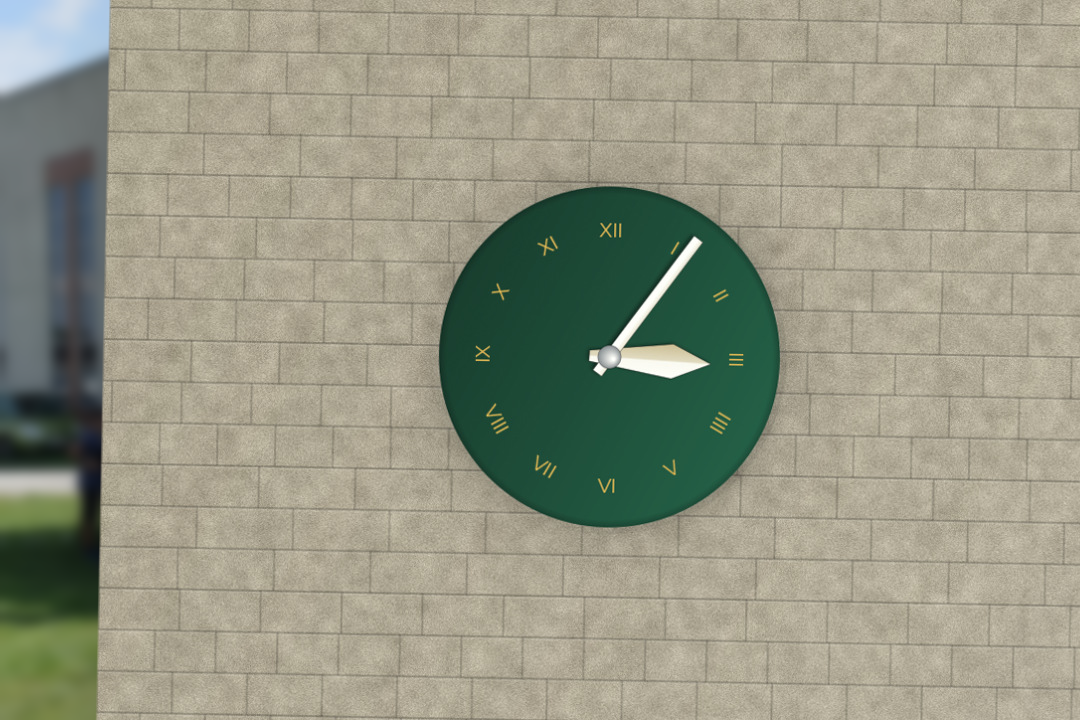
3:06
